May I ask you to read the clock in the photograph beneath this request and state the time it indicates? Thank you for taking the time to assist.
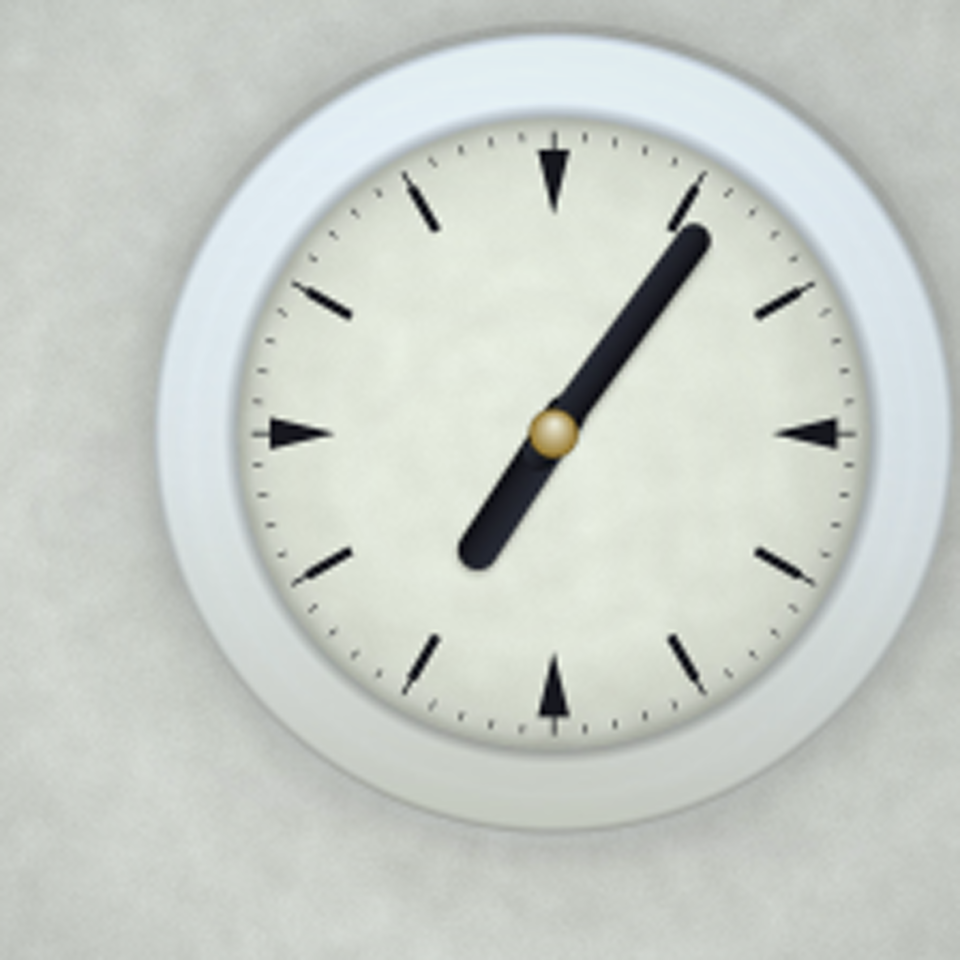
7:06
